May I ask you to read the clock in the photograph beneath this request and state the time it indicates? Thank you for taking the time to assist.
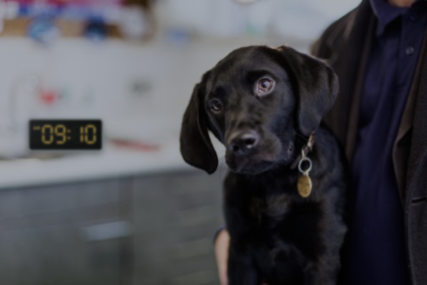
9:10
